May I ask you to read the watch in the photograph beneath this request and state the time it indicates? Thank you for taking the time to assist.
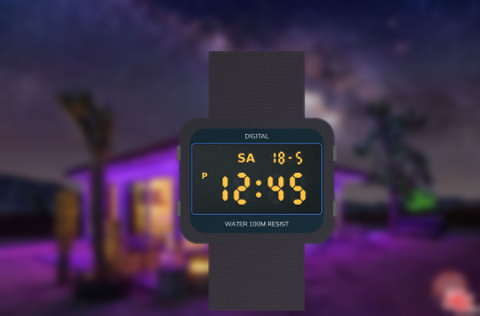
12:45
